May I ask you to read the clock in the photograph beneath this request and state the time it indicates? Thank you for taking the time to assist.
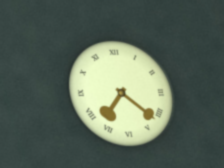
7:22
